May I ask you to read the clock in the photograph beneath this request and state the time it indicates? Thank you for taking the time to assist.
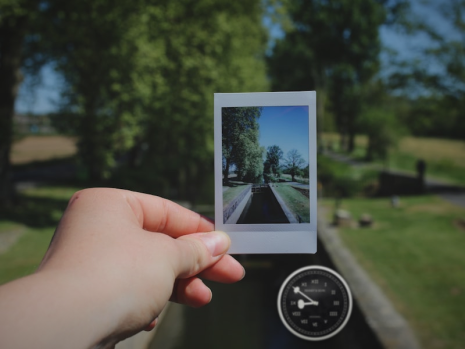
8:51
